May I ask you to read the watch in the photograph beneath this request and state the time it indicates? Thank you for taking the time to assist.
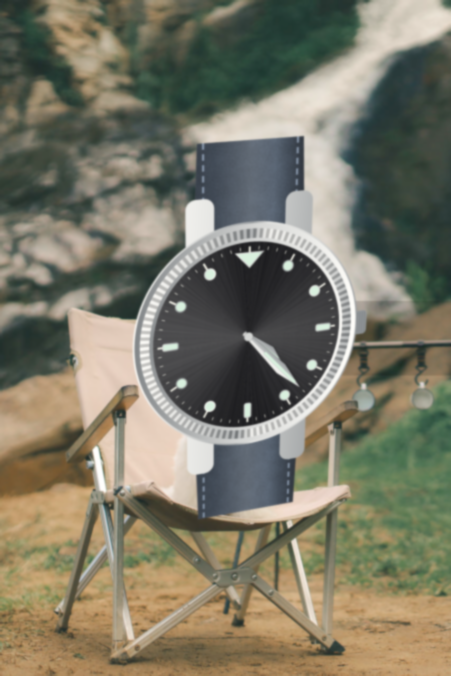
4:23
